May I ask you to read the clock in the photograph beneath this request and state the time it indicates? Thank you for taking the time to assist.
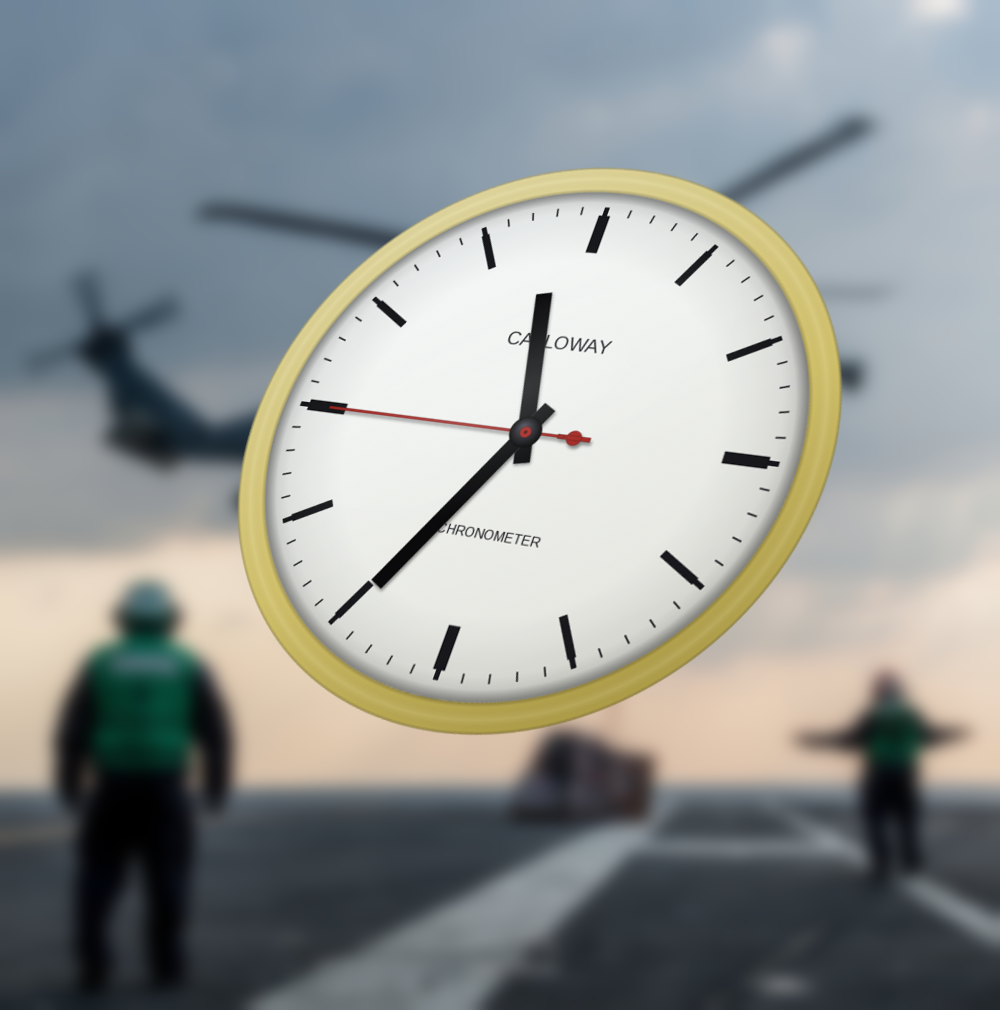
11:34:45
